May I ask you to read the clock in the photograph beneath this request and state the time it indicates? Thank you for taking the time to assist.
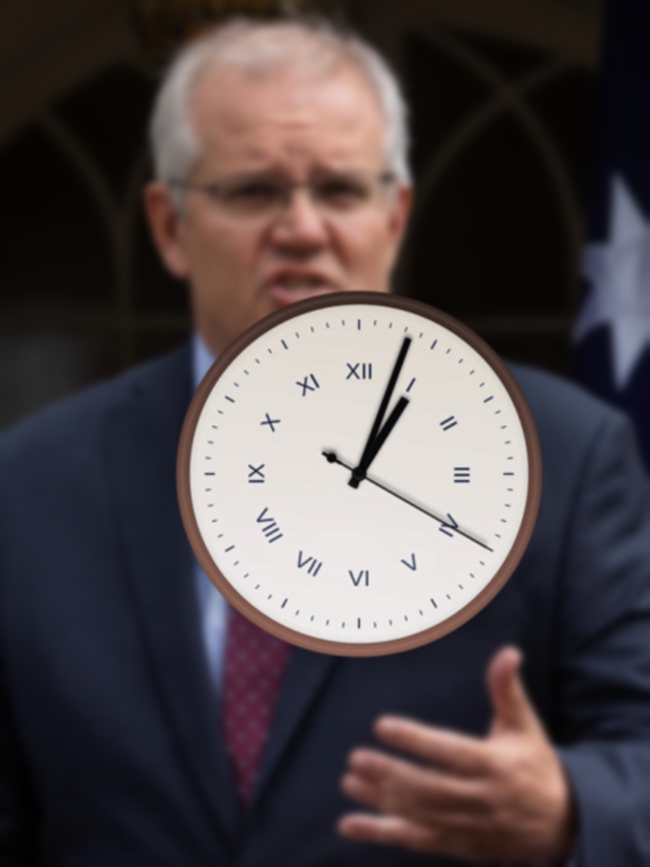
1:03:20
